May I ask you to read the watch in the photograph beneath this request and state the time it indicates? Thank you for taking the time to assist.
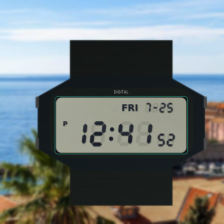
12:41:52
